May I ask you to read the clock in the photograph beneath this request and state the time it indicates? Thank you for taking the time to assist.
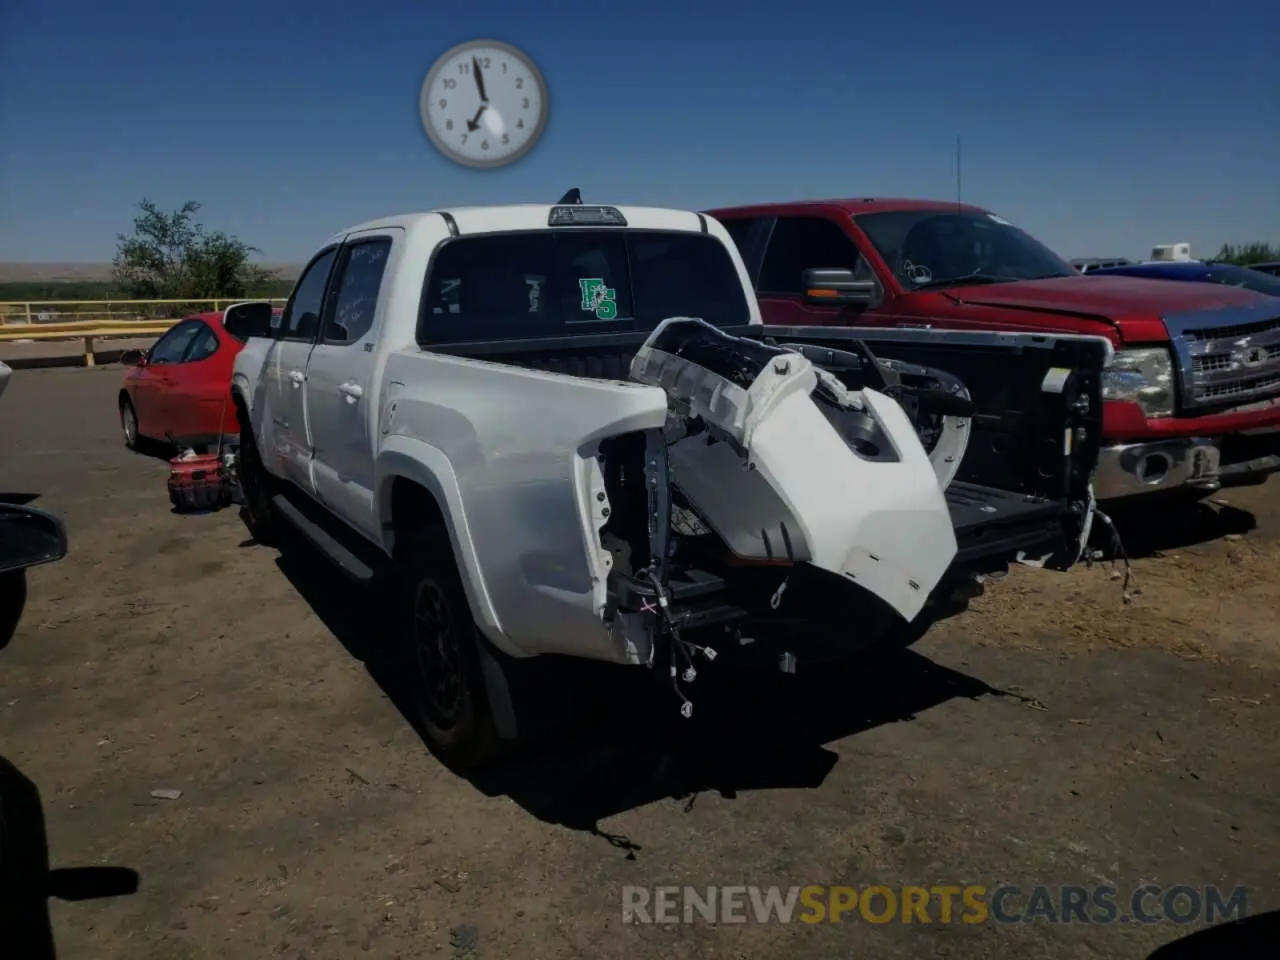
6:58
